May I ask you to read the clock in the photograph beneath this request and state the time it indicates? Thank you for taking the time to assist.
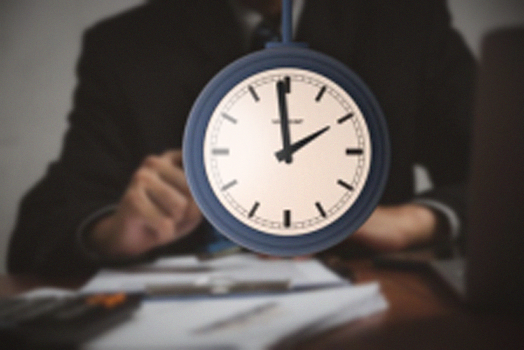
1:59
